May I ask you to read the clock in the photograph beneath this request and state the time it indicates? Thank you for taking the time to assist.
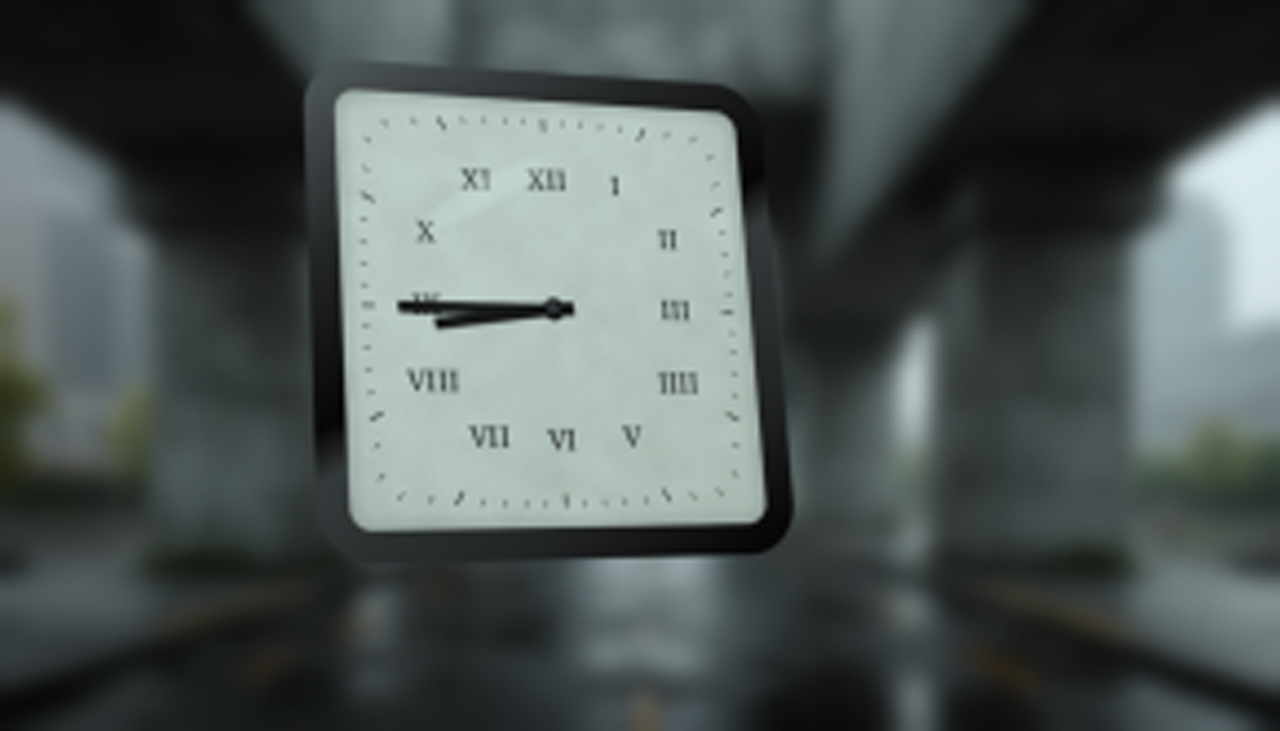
8:45
